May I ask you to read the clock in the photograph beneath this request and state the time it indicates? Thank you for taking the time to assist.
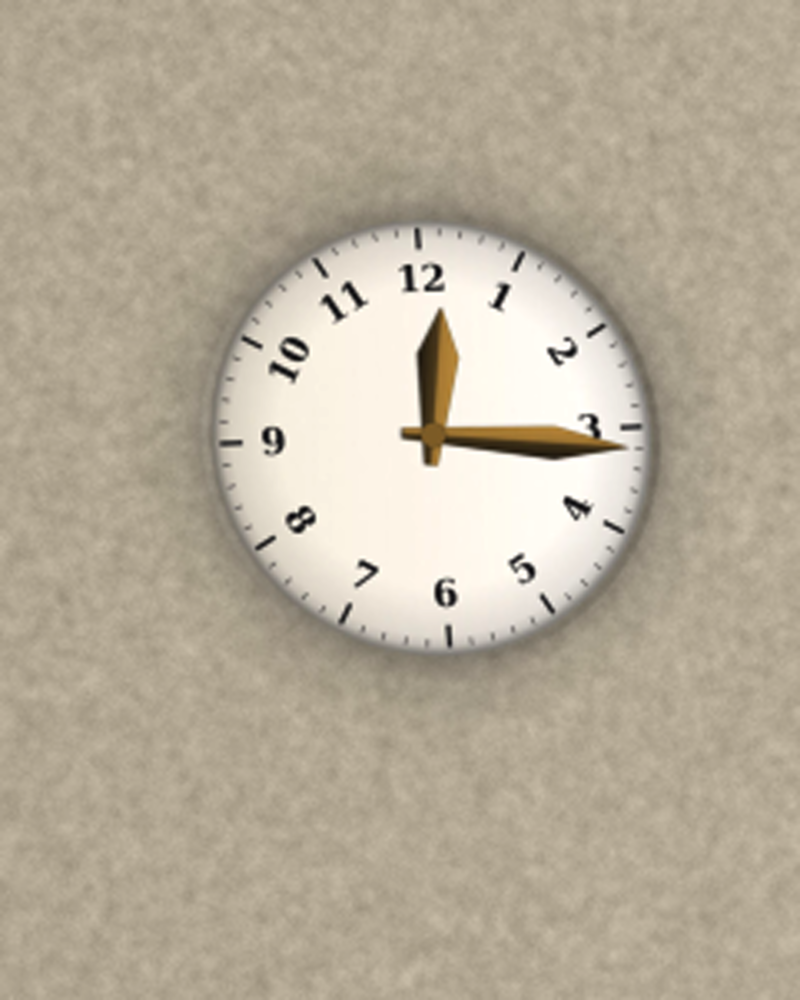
12:16
